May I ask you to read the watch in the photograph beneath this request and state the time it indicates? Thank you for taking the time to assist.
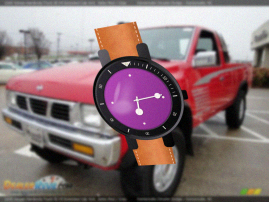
6:14
